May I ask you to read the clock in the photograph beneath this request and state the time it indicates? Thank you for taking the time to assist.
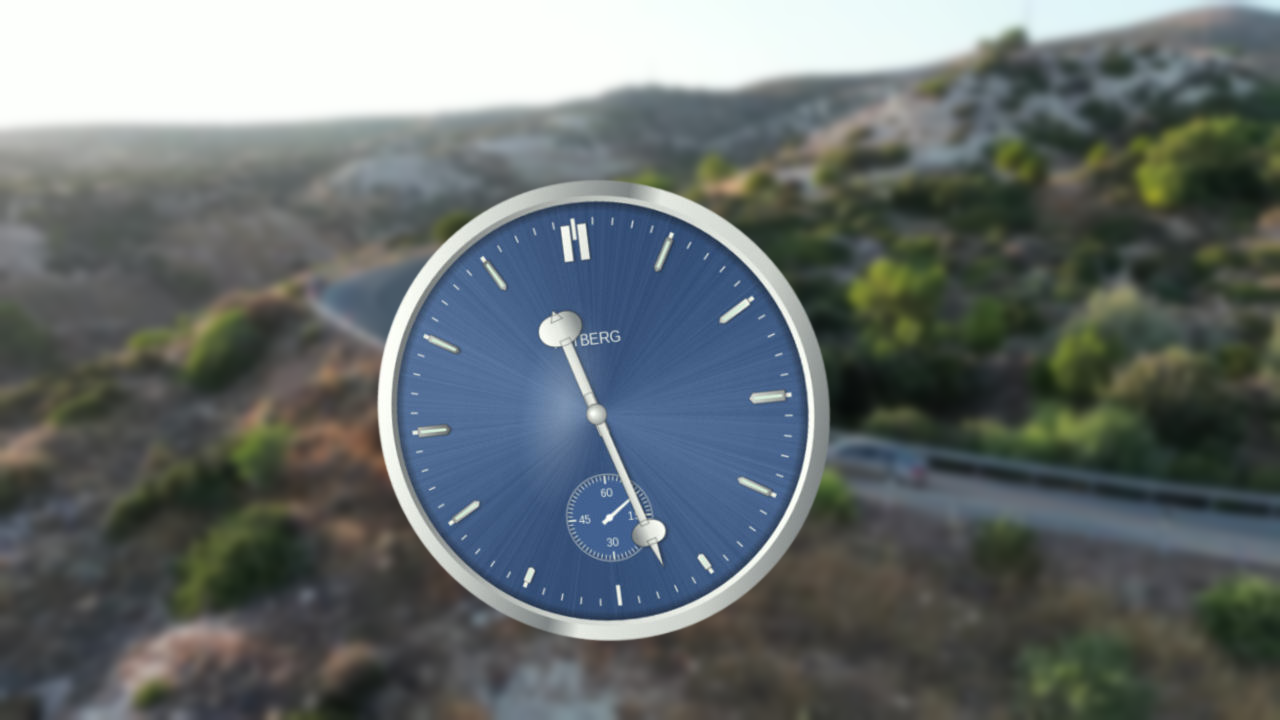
11:27:09
